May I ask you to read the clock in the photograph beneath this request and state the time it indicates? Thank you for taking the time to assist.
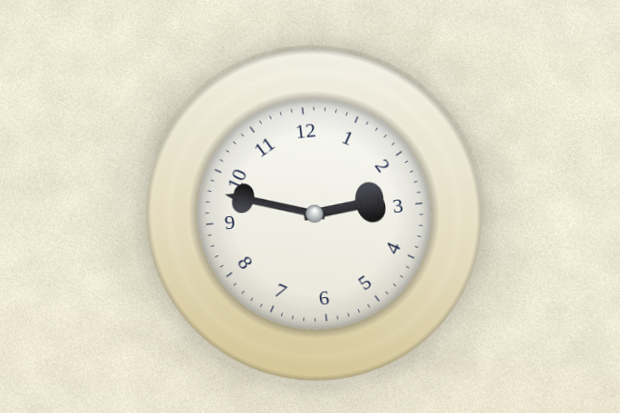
2:48
